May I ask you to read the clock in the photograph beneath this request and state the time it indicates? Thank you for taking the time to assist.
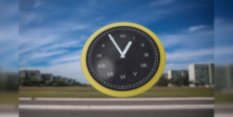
12:55
